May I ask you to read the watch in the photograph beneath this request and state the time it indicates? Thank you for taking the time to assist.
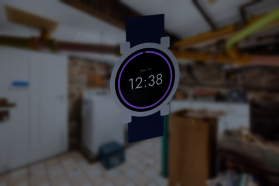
12:38
